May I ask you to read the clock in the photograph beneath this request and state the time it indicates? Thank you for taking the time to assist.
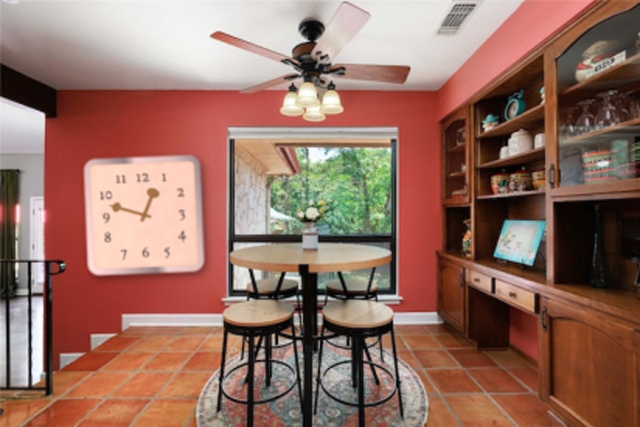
12:48
